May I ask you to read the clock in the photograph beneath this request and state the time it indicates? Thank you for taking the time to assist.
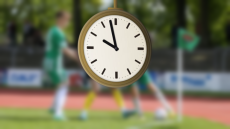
9:58
